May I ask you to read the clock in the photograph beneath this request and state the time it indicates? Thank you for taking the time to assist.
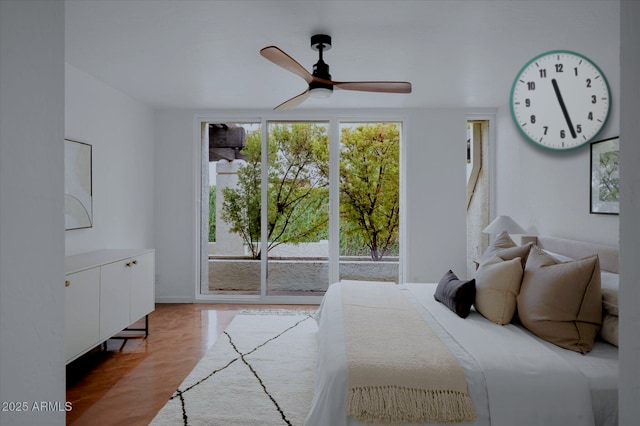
11:27
